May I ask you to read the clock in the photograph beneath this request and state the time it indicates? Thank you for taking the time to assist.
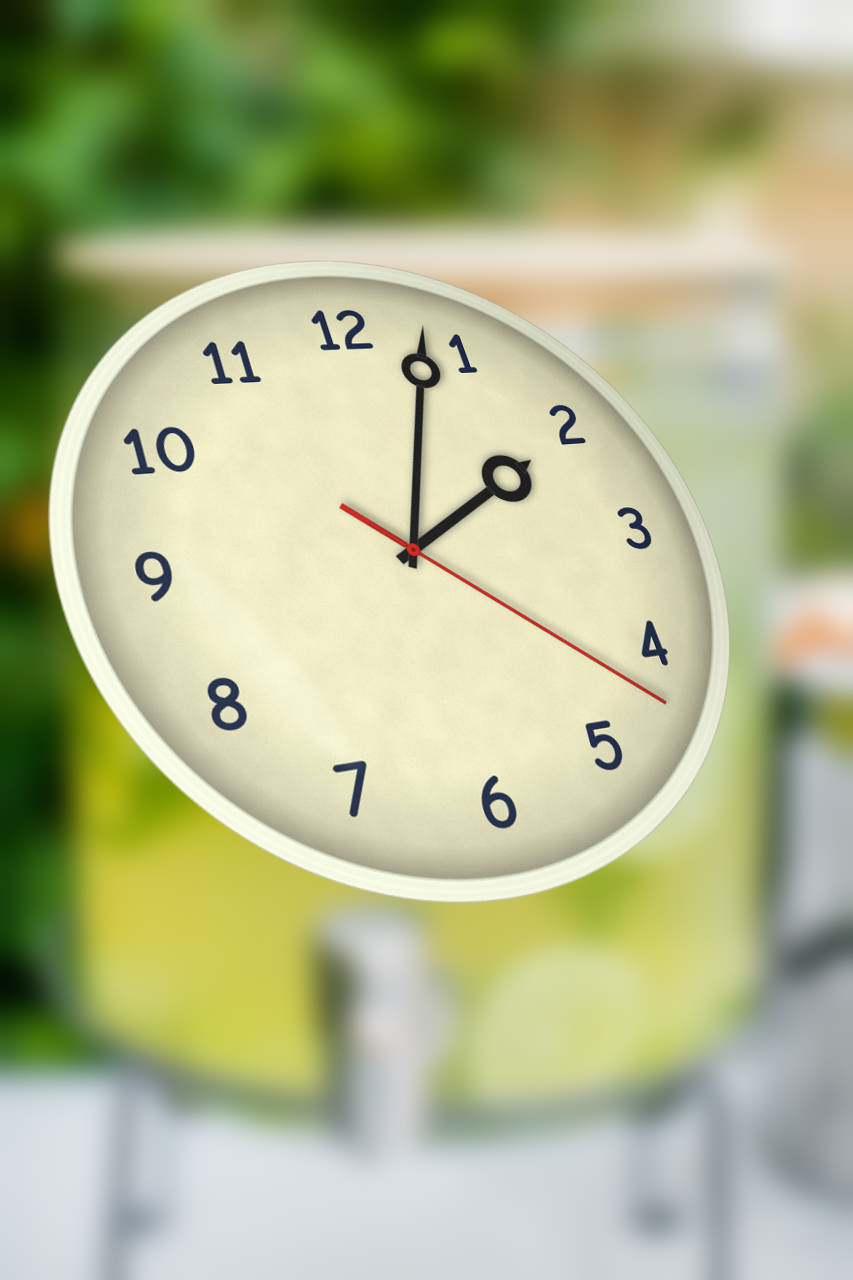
2:03:22
